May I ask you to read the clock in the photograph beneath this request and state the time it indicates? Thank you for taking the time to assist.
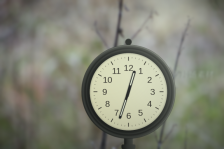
12:33
